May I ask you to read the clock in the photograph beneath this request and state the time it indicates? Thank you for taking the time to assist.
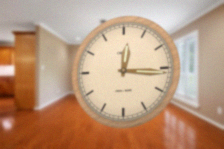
12:16
